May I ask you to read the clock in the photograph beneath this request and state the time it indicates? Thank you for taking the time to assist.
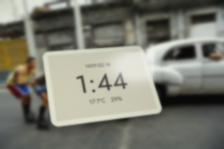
1:44
